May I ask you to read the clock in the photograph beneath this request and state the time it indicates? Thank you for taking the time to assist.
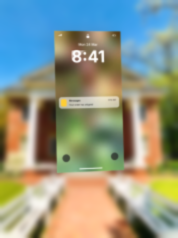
8:41
